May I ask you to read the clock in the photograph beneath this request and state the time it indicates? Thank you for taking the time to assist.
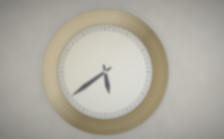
5:39
